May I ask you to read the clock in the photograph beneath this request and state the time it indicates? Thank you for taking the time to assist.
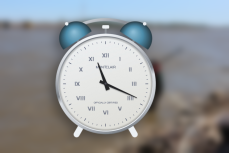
11:19
